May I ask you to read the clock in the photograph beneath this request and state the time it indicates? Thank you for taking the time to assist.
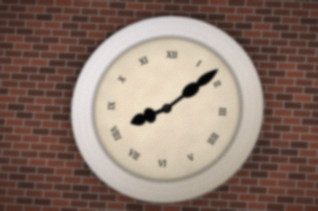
8:08
